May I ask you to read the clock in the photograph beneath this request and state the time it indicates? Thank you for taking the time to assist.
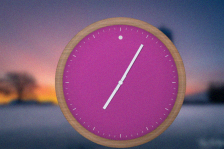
7:05
